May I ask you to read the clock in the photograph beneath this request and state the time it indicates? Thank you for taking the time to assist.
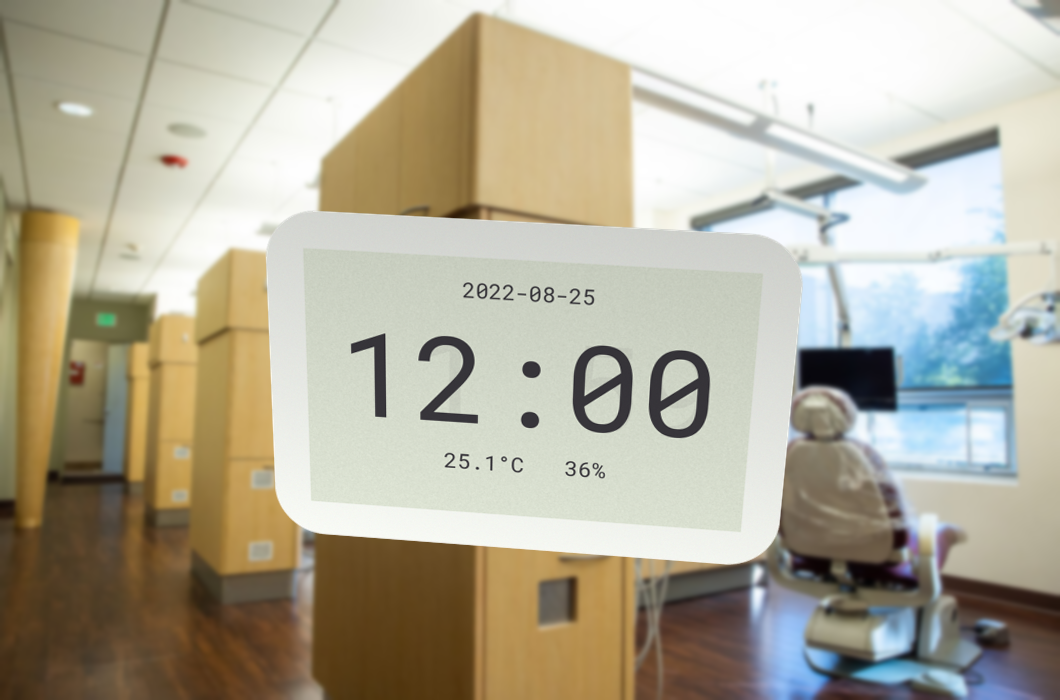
12:00
